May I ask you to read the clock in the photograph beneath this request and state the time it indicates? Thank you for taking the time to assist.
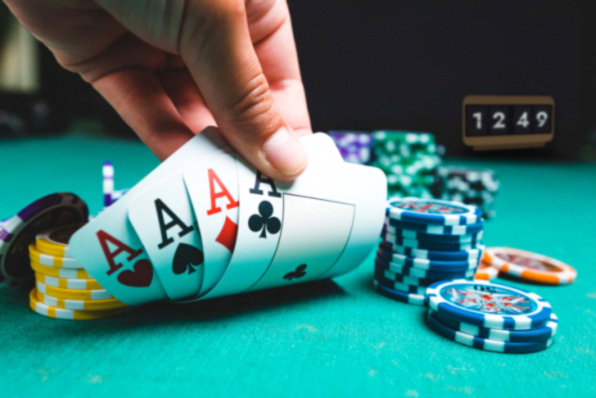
12:49
